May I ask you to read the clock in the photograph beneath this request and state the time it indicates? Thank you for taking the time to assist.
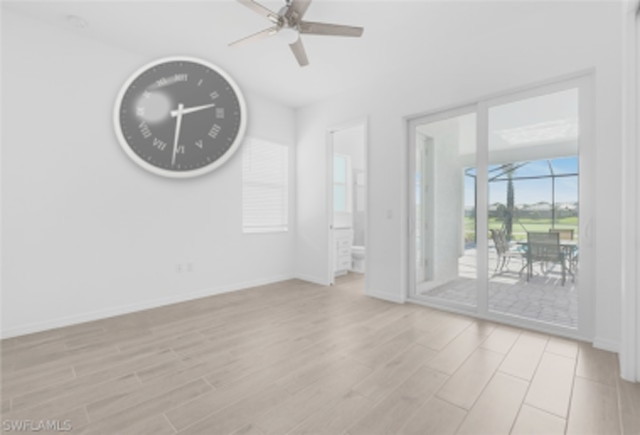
2:31
